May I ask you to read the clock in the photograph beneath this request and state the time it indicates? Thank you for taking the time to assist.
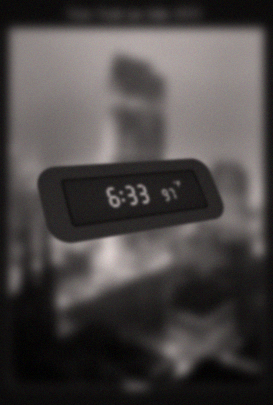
6:33
